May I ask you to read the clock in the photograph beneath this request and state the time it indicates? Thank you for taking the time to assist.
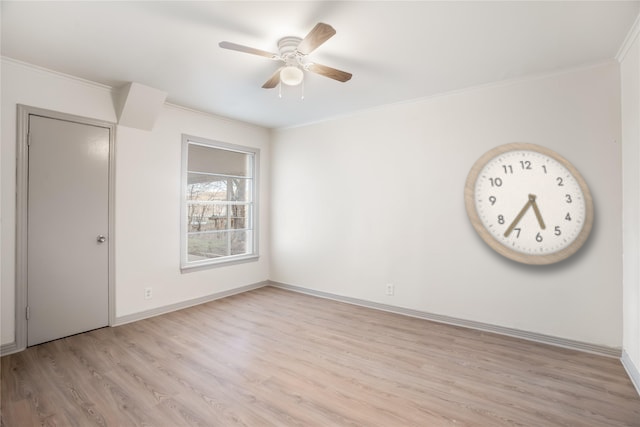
5:37
